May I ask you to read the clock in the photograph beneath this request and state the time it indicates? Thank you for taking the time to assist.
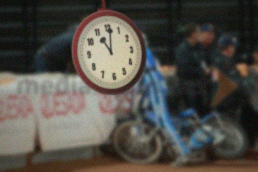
11:01
